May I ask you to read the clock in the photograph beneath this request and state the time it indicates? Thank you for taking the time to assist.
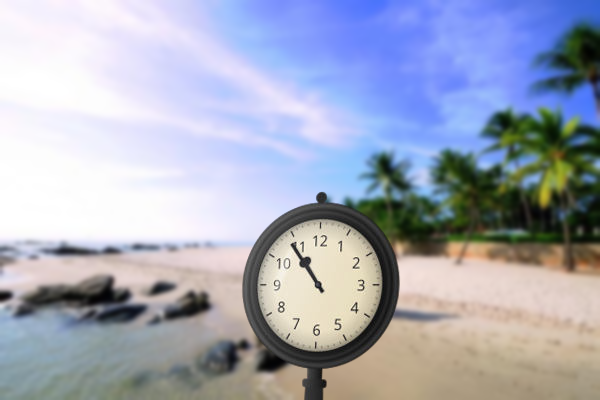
10:54
